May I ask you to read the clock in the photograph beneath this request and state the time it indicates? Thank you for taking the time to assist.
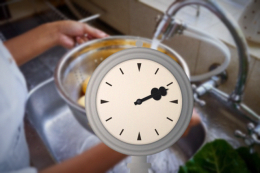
2:11
